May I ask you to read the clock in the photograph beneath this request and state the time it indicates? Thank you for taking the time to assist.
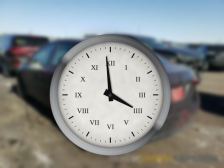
3:59
